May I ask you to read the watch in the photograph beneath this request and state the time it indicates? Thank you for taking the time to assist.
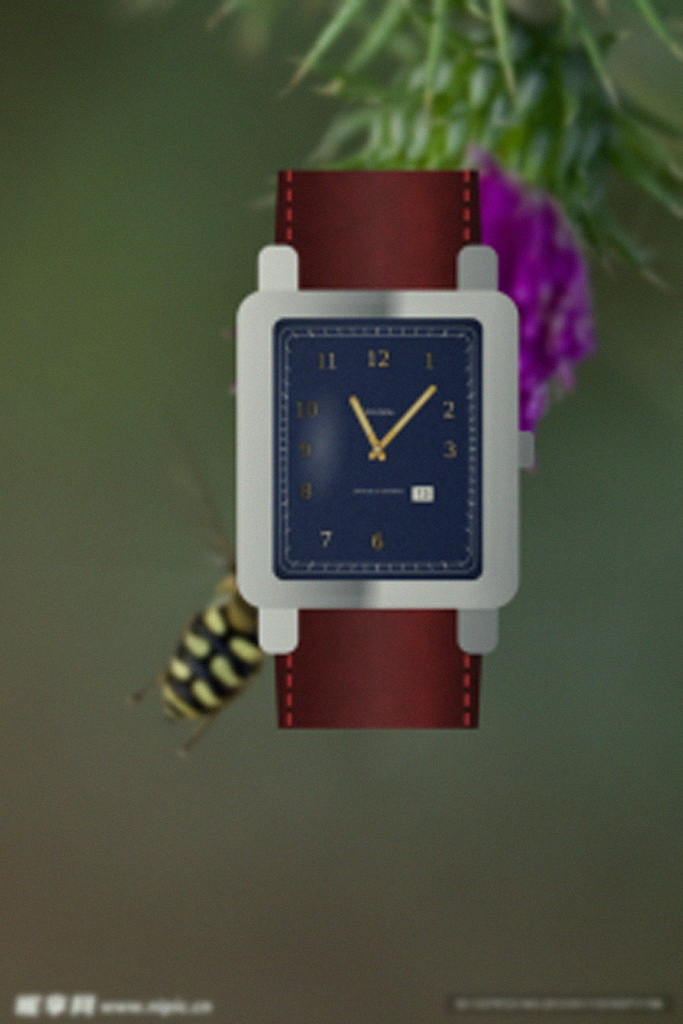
11:07
